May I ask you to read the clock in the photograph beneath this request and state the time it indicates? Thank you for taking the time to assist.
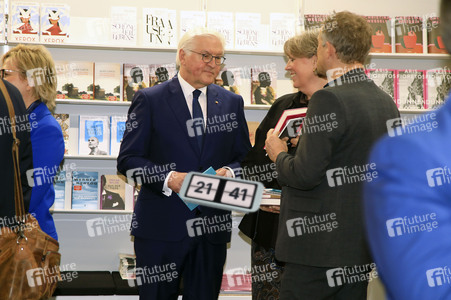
21:41
